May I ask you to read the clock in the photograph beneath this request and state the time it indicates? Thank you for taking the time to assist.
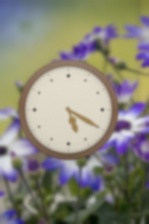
5:20
